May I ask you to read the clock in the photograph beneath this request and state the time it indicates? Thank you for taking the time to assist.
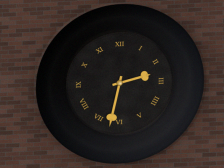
2:32
